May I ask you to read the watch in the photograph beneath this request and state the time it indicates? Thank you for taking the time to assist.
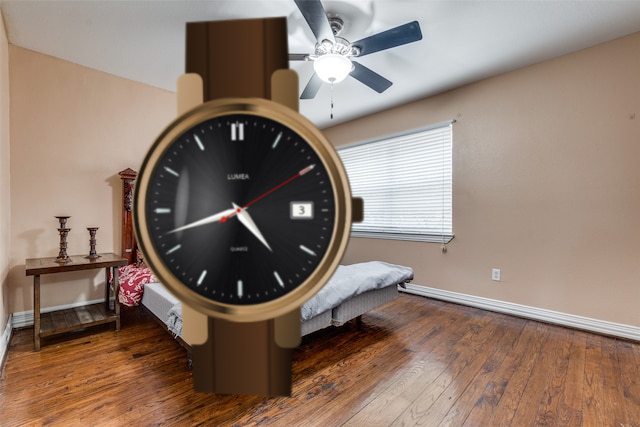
4:42:10
